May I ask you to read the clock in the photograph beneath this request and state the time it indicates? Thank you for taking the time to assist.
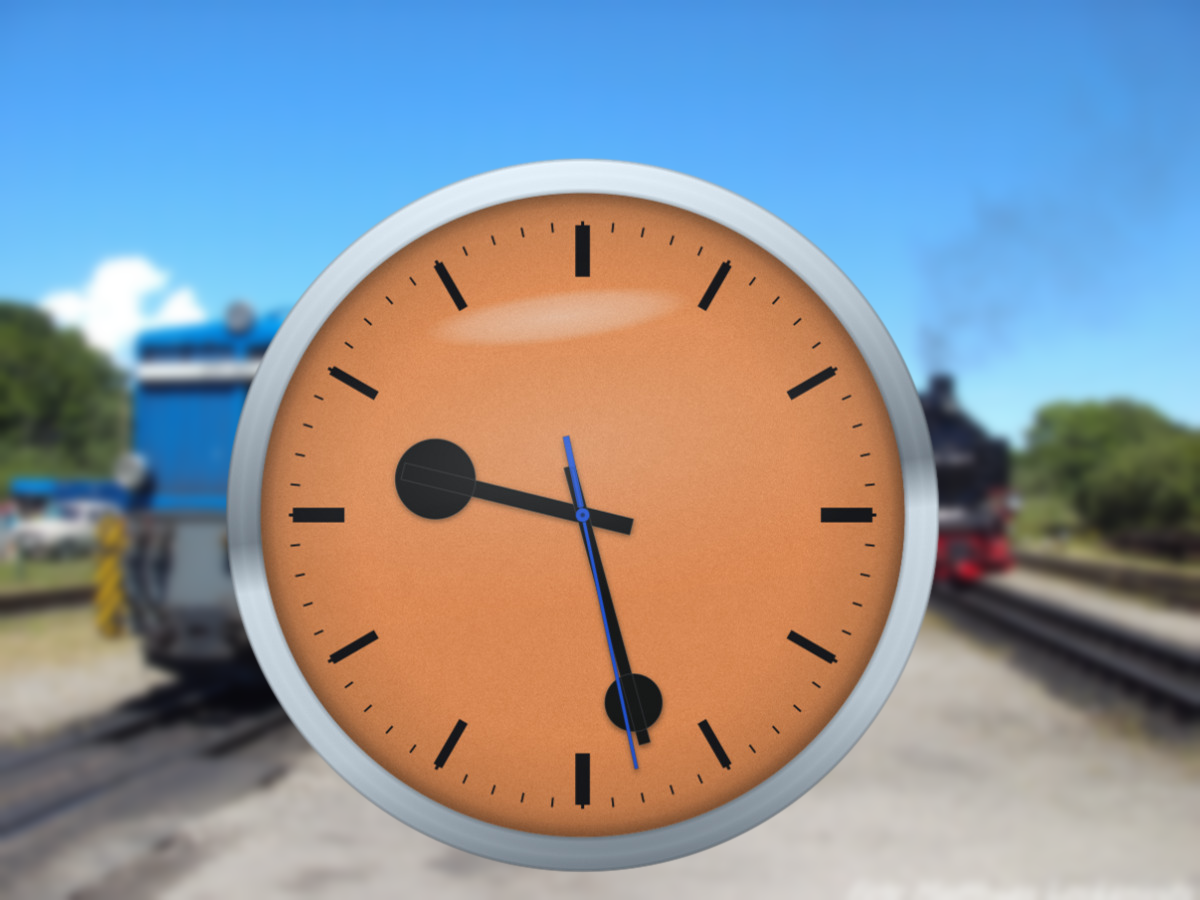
9:27:28
